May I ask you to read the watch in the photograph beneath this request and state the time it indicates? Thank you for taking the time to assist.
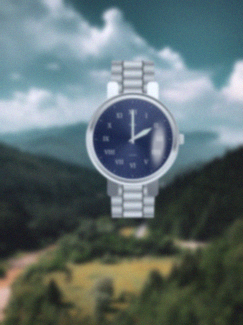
2:00
